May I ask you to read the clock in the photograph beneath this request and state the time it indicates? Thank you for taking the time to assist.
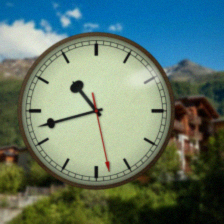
10:42:28
